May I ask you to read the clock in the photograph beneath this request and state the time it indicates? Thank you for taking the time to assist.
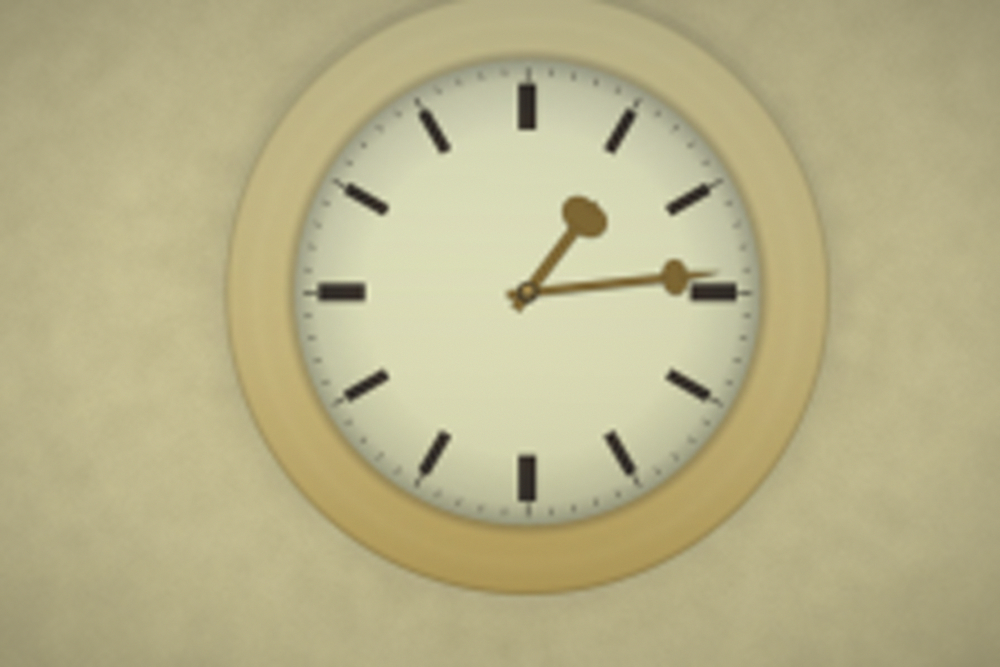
1:14
